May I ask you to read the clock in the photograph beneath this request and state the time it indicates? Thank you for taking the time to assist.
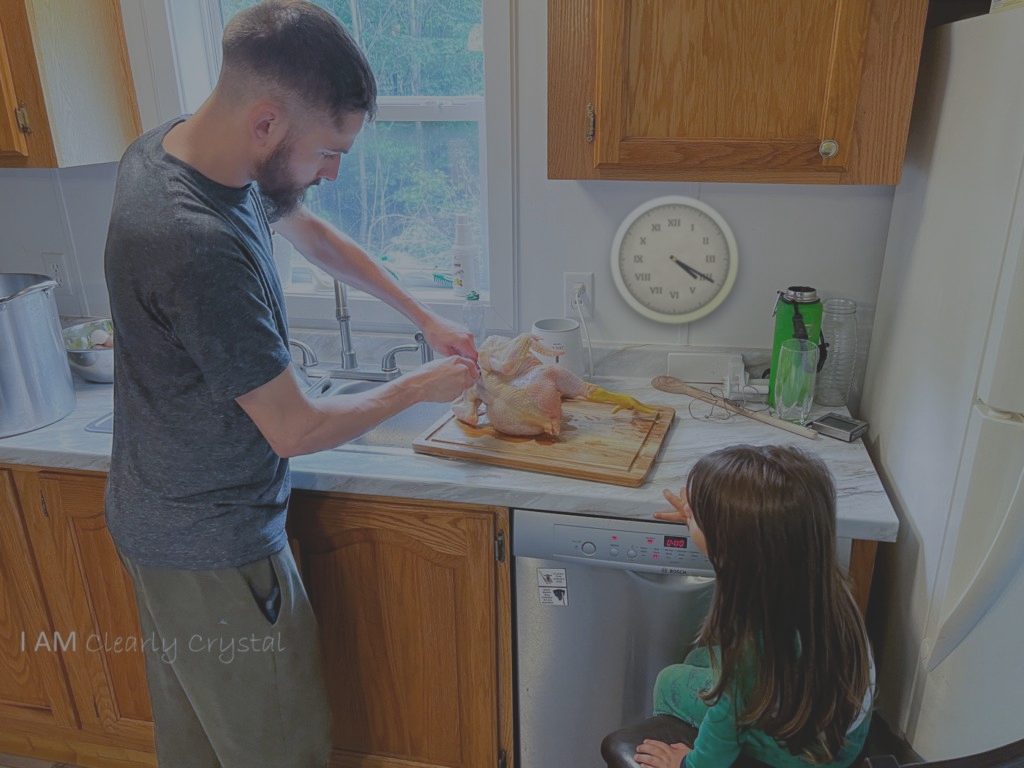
4:20
